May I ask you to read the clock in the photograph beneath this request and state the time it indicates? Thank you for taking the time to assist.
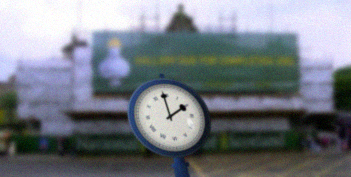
1:59
